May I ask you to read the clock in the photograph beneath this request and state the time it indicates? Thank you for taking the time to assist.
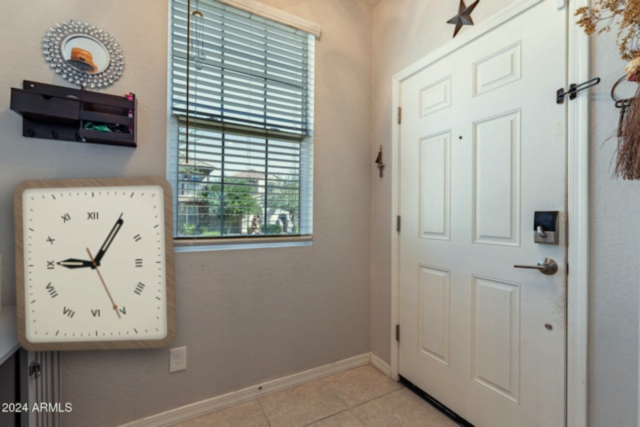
9:05:26
